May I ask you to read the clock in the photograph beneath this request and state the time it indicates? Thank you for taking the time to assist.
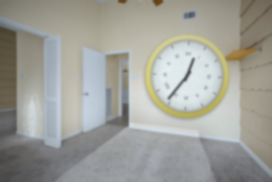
12:36
